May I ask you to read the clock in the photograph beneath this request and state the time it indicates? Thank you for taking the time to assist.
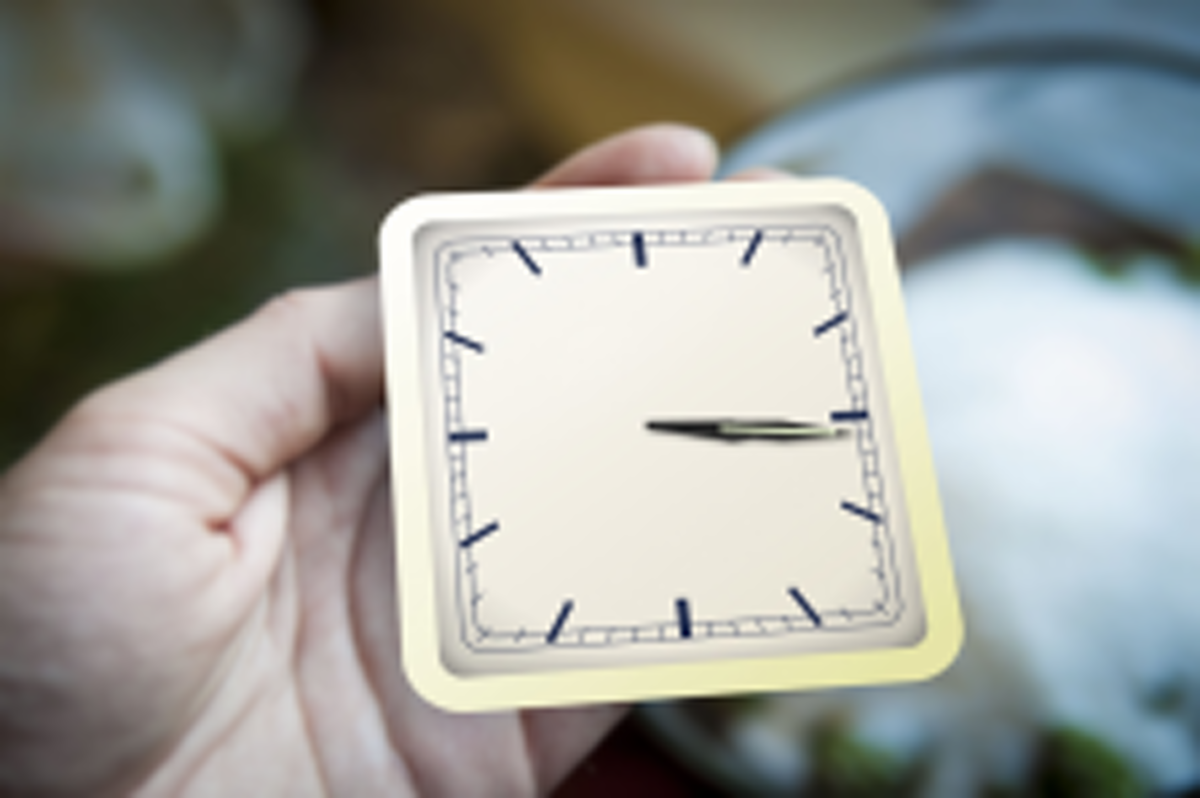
3:16
